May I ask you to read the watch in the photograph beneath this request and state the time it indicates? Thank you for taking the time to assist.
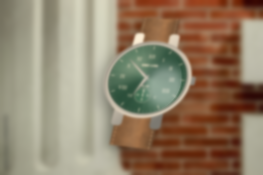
6:52
